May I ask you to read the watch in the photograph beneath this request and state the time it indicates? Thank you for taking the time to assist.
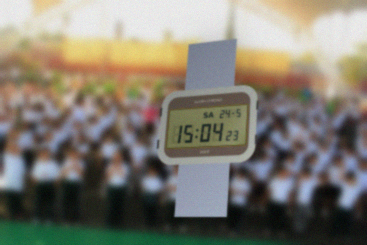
15:04
